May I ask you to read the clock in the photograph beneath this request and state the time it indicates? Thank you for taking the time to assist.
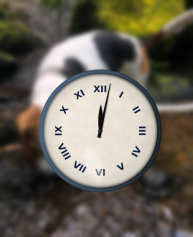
12:02
